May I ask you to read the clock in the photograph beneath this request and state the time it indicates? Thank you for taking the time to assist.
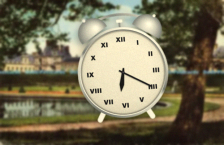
6:20
